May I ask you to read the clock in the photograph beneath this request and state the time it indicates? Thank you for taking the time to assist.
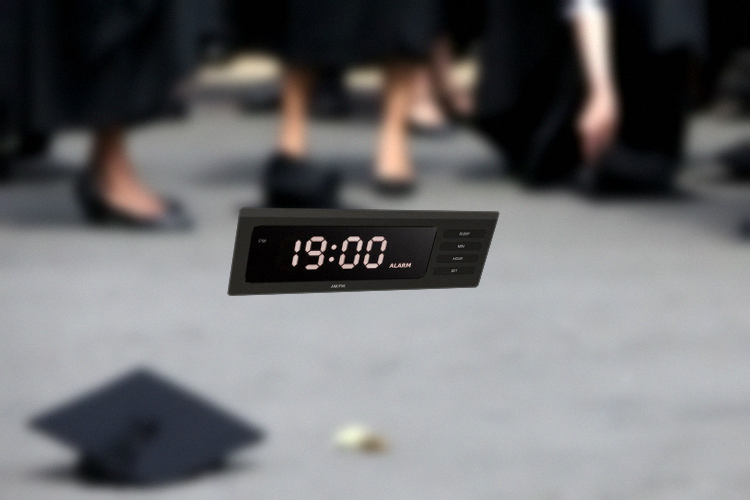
19:00
